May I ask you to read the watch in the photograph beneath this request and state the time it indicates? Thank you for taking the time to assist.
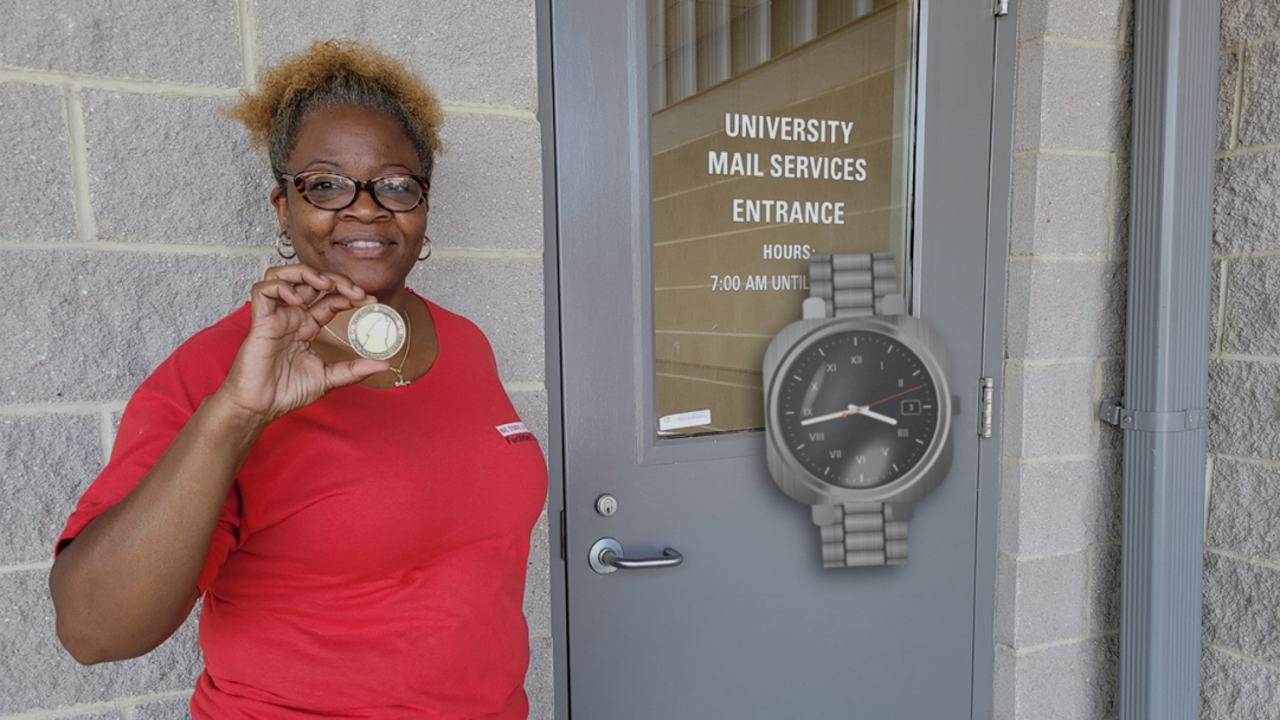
3:43:12
